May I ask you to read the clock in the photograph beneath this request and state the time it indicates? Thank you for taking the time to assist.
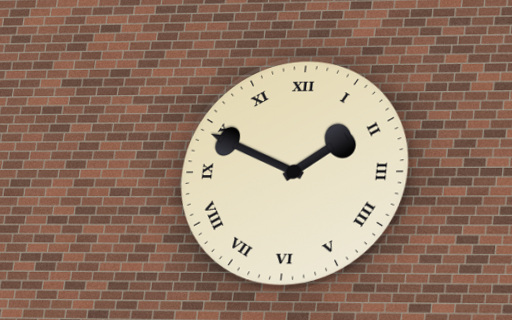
1:49
